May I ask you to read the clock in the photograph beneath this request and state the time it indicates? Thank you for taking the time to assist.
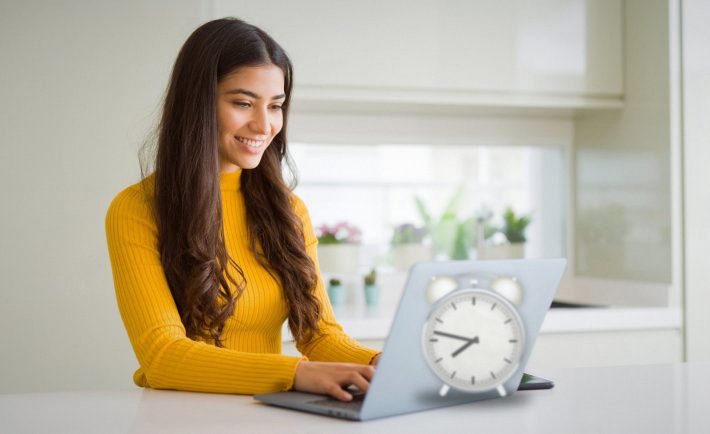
7:47
